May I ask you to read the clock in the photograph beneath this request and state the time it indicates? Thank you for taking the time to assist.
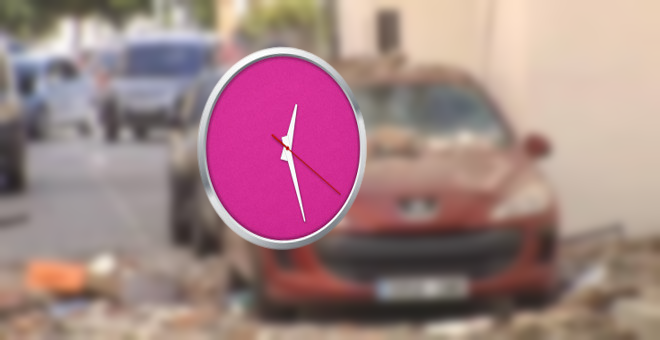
12:27:21
